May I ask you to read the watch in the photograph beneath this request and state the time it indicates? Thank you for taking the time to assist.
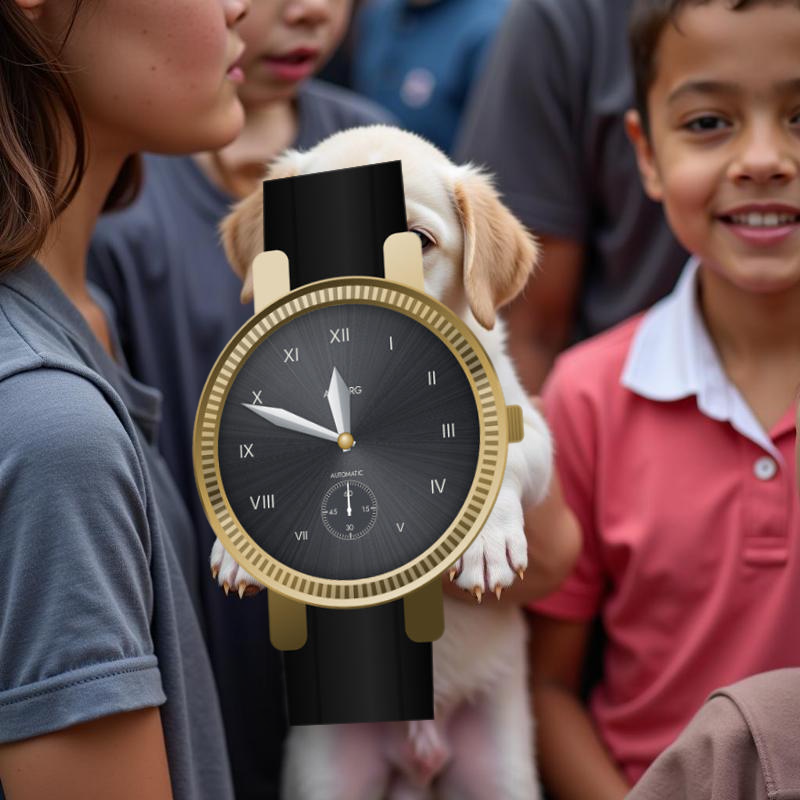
11:49
